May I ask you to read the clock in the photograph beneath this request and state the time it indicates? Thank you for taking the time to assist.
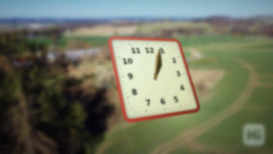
1:04
